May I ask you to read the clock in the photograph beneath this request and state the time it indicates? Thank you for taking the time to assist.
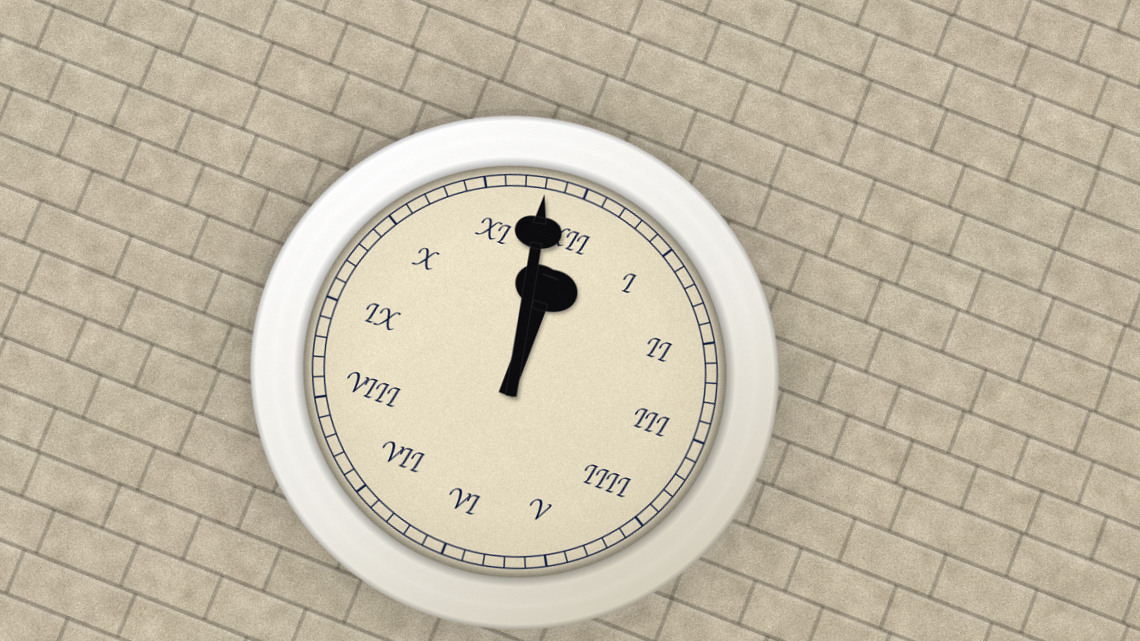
11:58
